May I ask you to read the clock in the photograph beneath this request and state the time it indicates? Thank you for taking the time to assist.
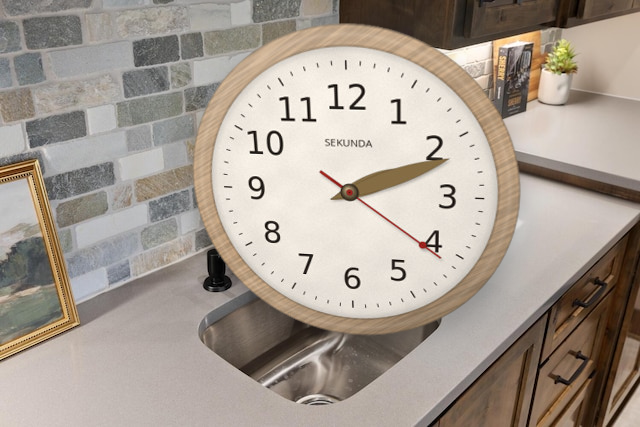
2:11:21
